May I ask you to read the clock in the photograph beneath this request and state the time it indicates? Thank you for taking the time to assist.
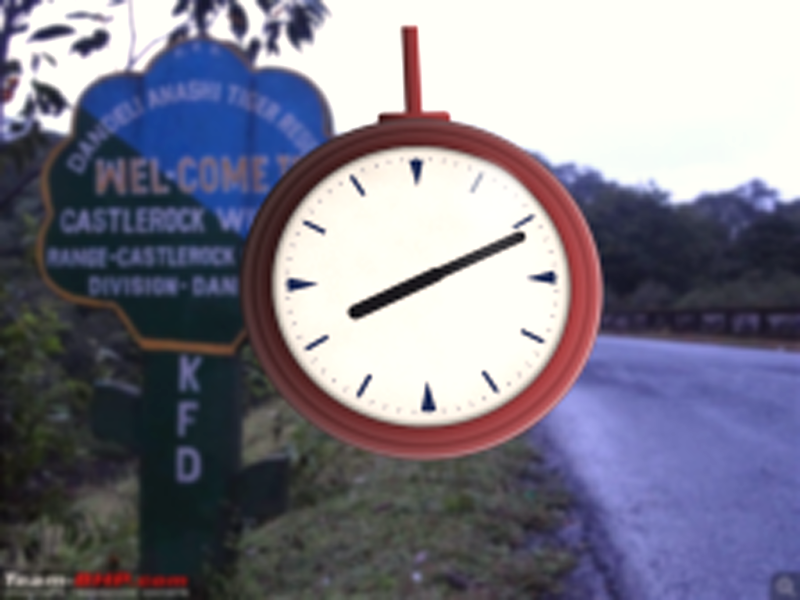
8:11
